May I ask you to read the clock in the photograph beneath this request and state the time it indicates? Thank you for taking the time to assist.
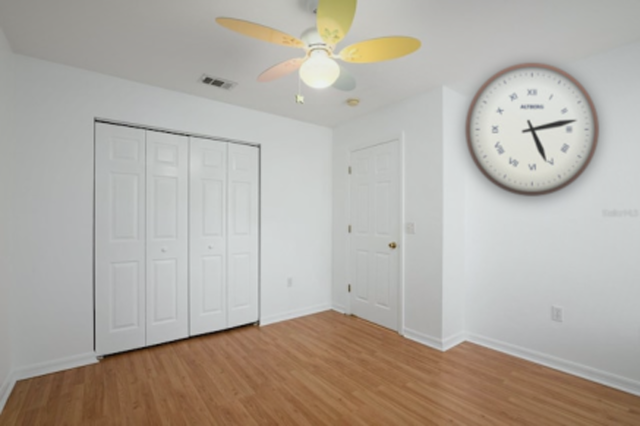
5:13
